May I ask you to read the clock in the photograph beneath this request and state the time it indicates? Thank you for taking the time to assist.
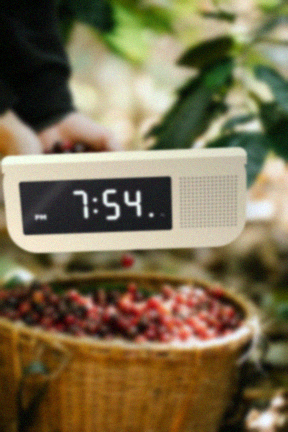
7:54
